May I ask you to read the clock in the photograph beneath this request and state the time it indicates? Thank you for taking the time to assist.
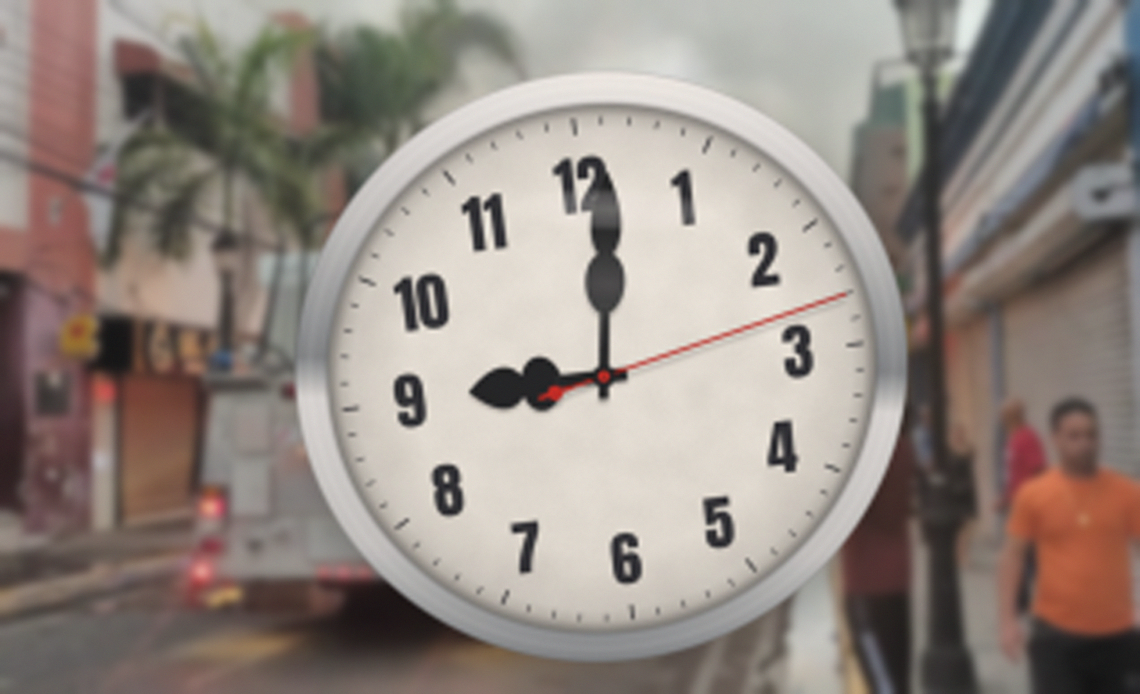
9:01:13
